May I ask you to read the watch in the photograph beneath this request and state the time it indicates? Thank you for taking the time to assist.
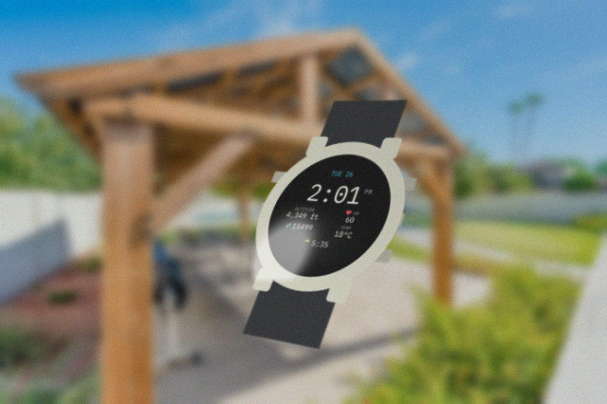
2:01
